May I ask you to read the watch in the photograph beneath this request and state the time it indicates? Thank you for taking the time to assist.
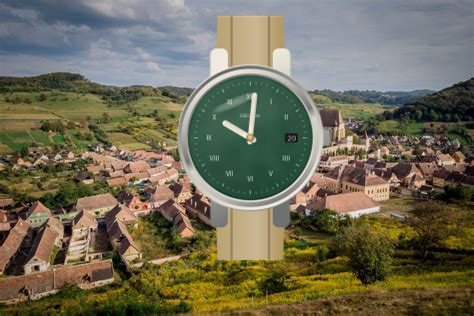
10:01
